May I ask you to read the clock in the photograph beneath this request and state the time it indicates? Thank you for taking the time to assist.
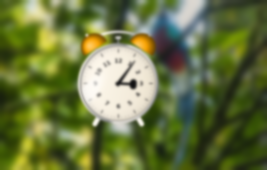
3:06
